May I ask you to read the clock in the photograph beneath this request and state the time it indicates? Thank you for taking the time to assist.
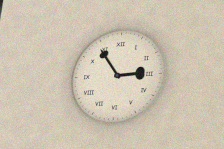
2:54
